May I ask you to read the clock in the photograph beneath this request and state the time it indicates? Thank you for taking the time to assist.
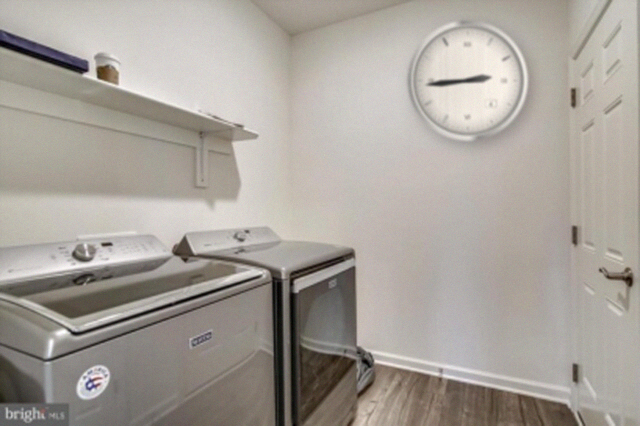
2:44
